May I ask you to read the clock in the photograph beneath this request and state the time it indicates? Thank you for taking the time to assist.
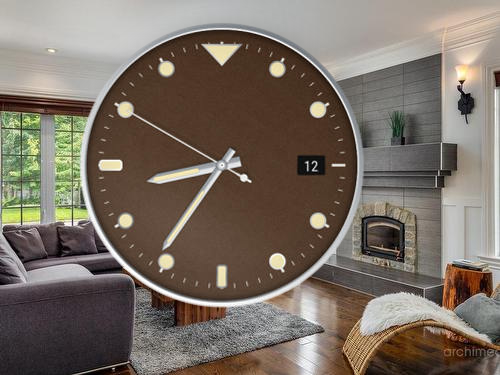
8:35:50
